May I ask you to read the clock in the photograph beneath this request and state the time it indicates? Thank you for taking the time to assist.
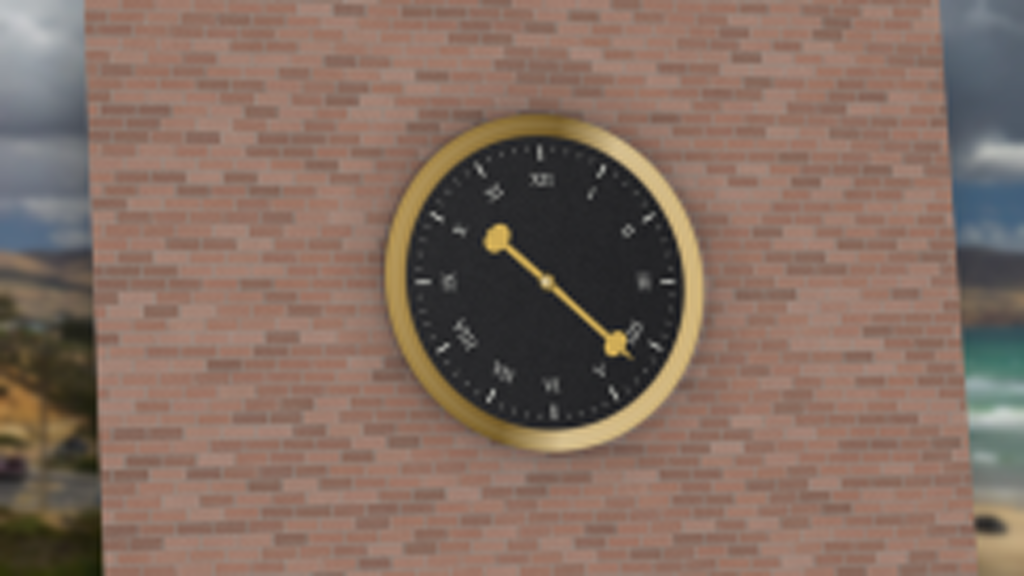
10:22
